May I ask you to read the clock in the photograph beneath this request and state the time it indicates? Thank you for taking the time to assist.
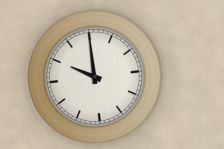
10:00
